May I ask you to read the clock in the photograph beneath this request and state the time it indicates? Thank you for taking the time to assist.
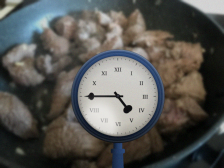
4:45
